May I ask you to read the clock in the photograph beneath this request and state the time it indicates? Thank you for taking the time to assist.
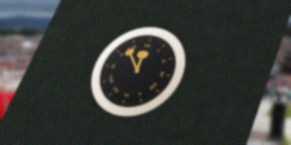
11:53
